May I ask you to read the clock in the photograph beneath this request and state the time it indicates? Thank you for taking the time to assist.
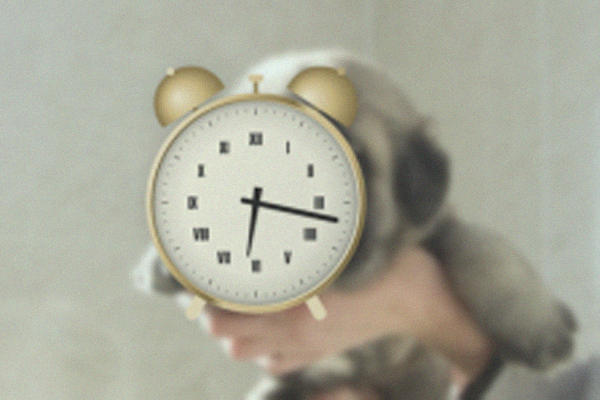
6:17
